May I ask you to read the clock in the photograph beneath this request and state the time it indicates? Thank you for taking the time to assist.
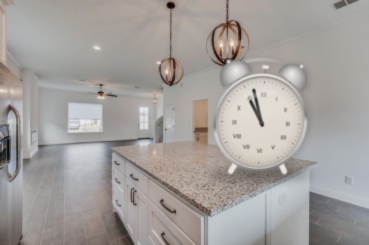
10:57
